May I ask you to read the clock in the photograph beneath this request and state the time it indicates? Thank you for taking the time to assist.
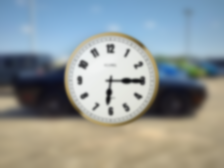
6:15
